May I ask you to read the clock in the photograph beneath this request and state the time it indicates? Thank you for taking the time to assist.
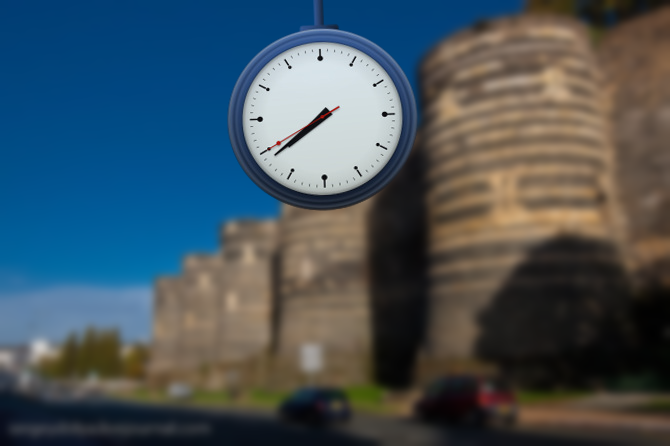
7:38:40
